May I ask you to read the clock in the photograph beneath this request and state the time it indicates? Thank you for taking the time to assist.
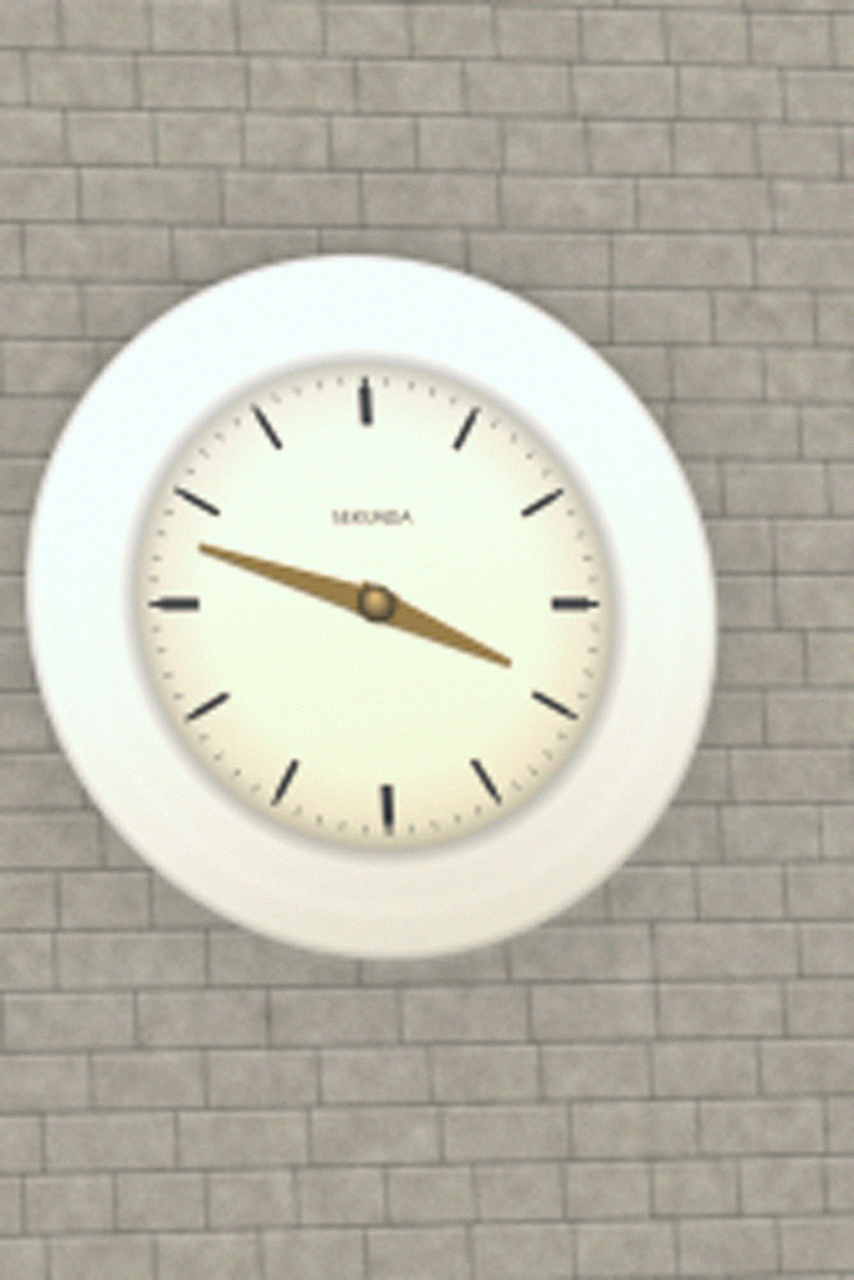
3:48
